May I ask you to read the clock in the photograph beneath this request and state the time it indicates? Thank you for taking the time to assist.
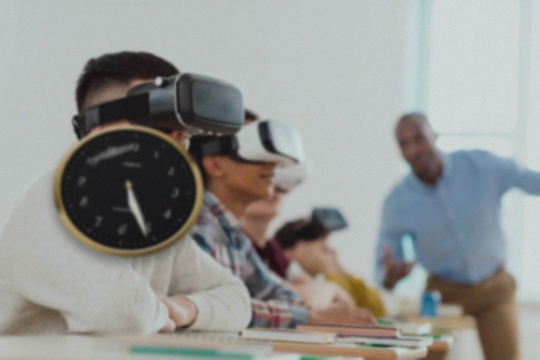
5:26
